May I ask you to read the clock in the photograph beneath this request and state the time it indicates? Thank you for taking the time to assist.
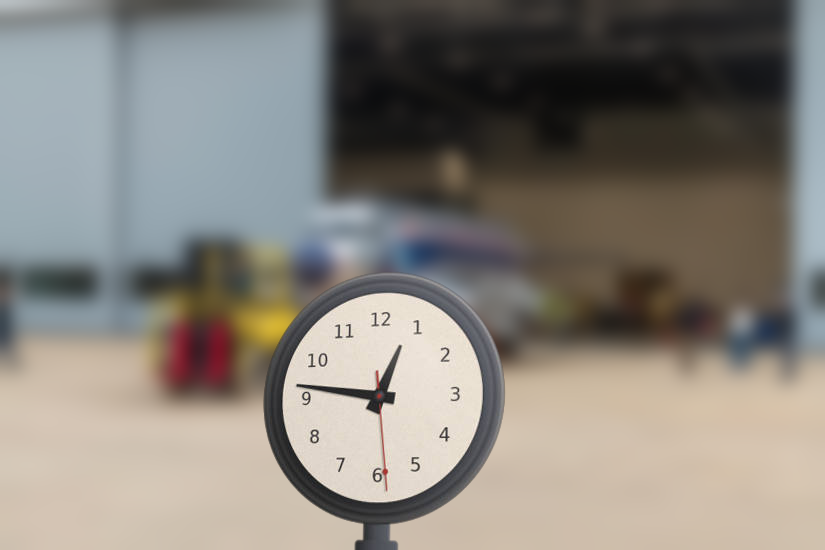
12:46:29
